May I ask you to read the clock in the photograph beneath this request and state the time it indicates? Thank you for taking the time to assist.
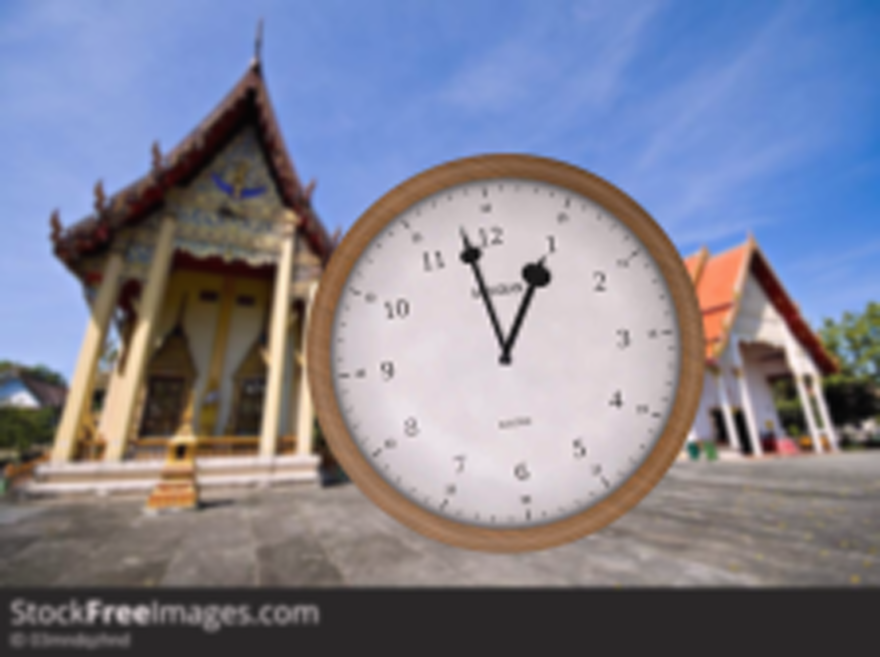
12:58
